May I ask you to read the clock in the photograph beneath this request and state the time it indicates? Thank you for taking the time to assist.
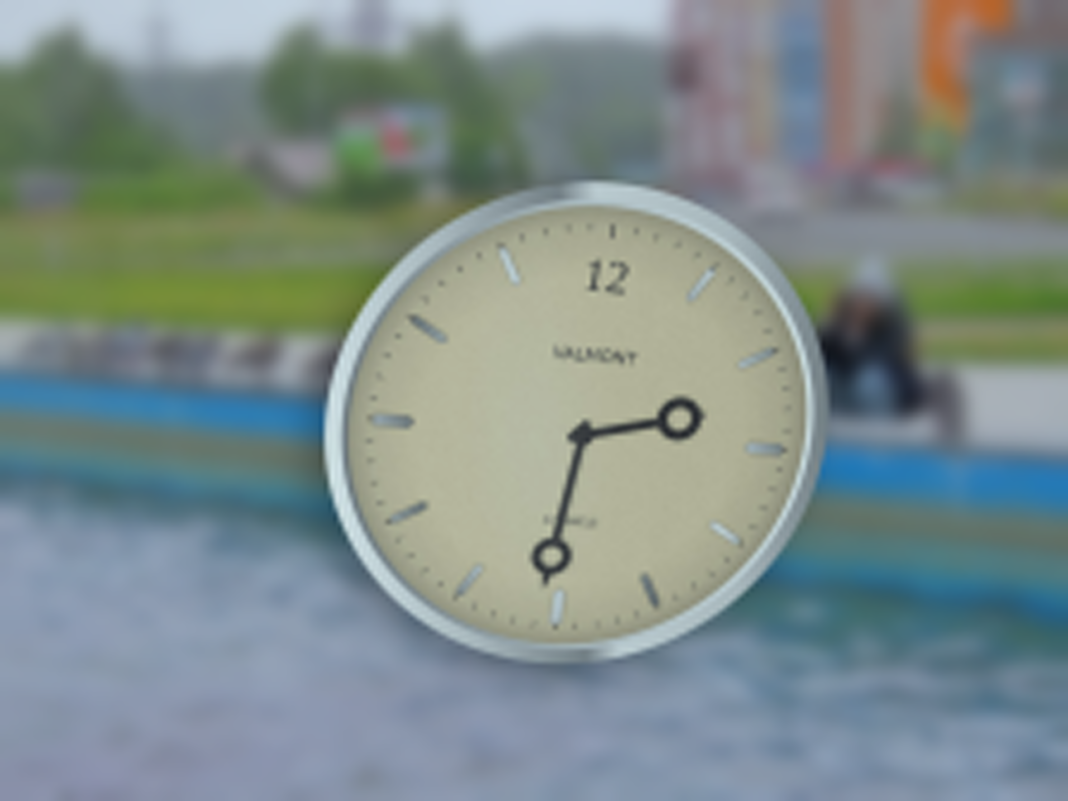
2:31
